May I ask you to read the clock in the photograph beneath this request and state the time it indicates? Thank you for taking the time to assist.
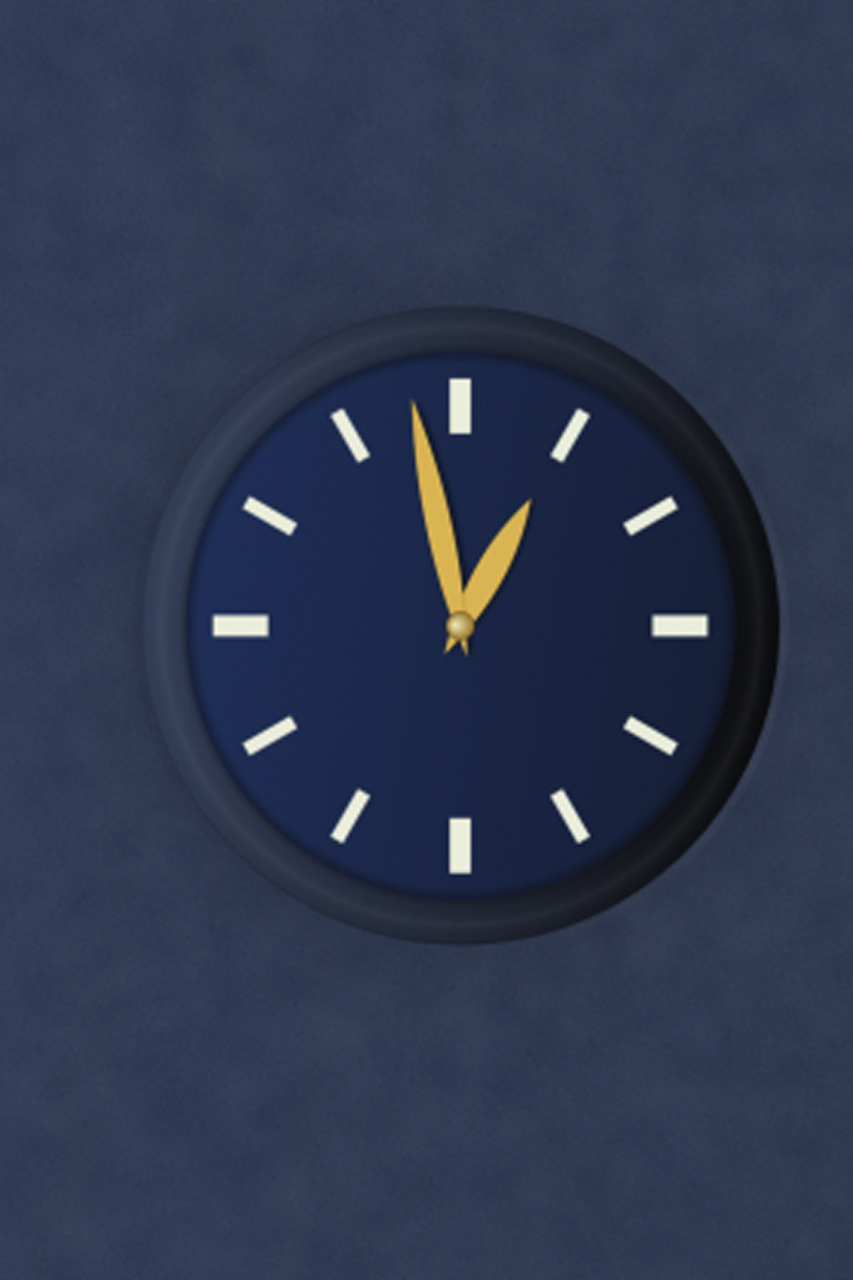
12:58
